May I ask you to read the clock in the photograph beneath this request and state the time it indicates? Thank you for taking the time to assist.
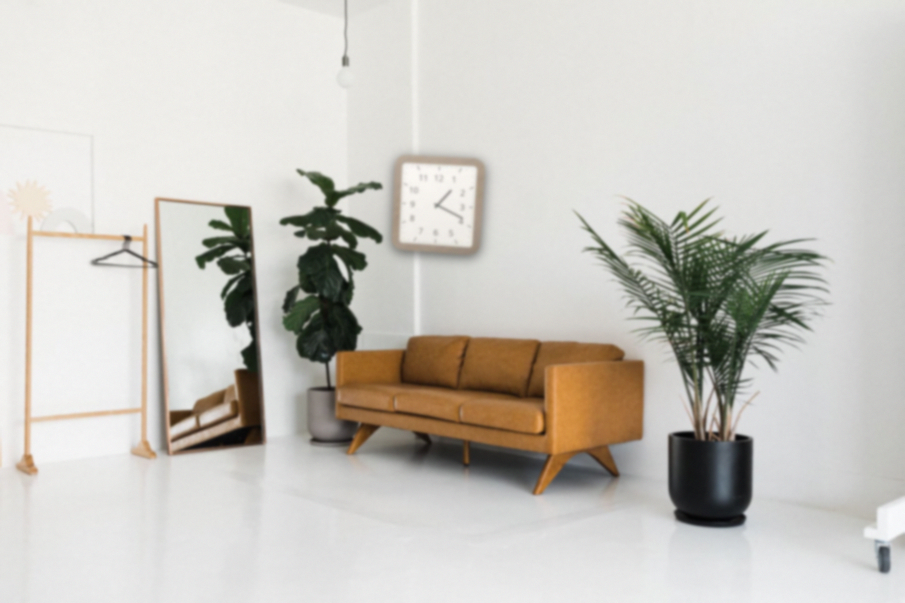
1:19
